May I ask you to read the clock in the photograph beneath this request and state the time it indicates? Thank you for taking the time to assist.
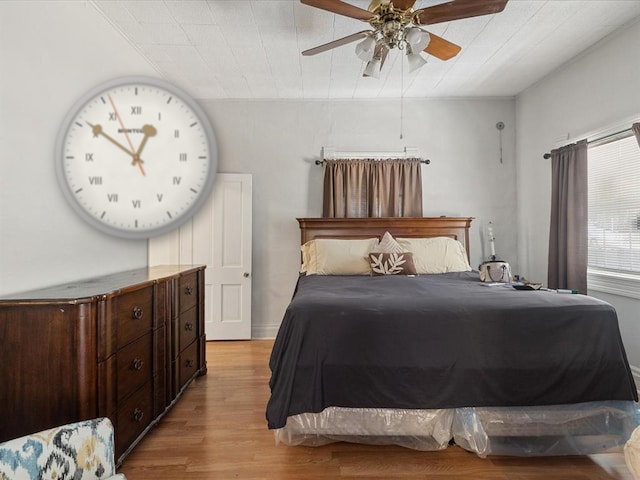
12:50:56
